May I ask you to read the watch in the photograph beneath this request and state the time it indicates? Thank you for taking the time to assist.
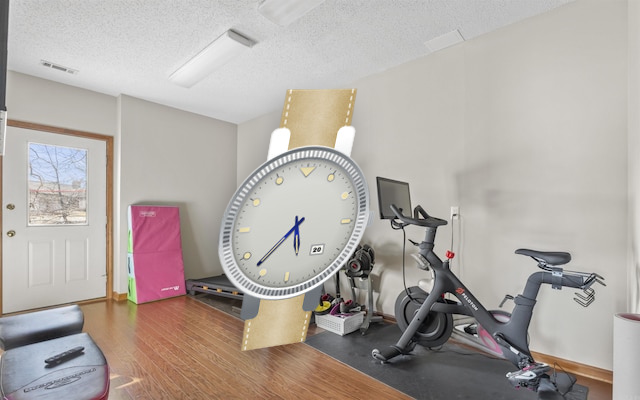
5:37
